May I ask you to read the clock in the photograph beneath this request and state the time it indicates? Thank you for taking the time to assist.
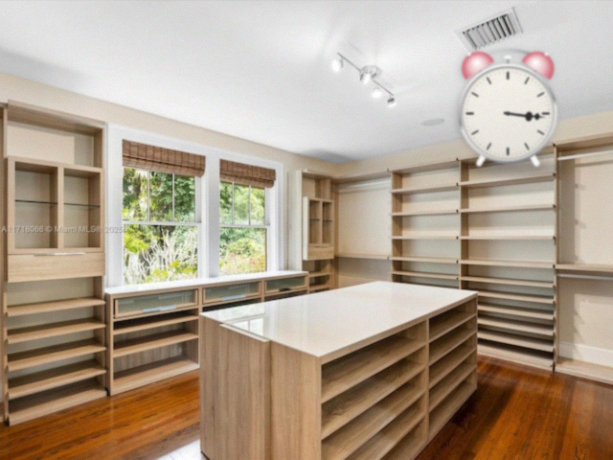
3:16
